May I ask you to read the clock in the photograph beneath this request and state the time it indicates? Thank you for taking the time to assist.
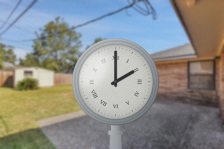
2:00
